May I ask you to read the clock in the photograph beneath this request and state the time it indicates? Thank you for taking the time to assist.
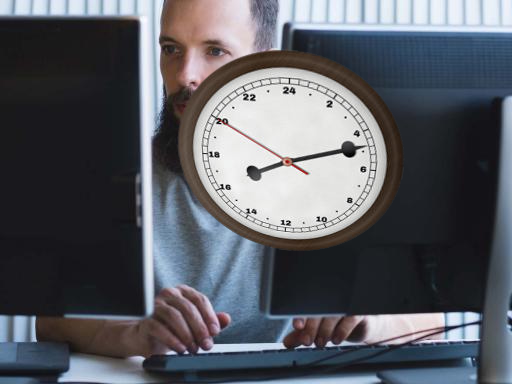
16:11:50
